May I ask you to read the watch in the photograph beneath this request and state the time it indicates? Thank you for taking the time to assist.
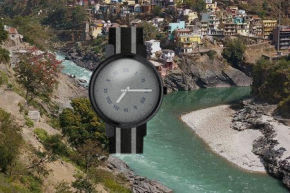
7:15
